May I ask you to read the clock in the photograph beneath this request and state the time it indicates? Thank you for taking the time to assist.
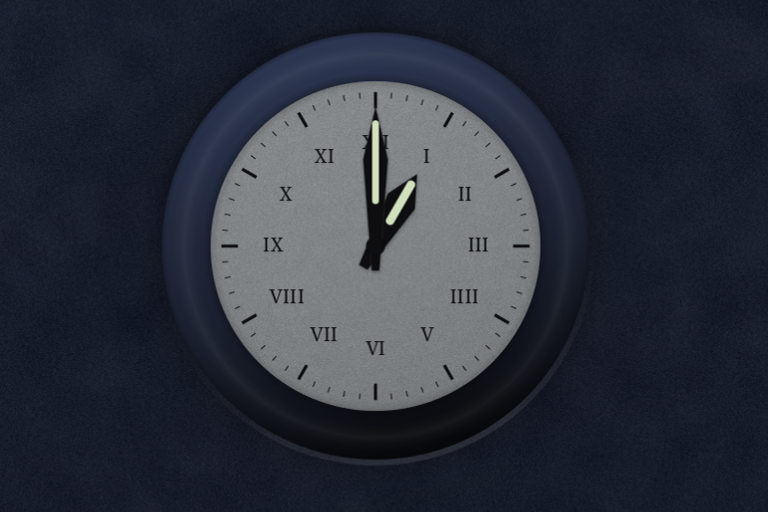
1:00
